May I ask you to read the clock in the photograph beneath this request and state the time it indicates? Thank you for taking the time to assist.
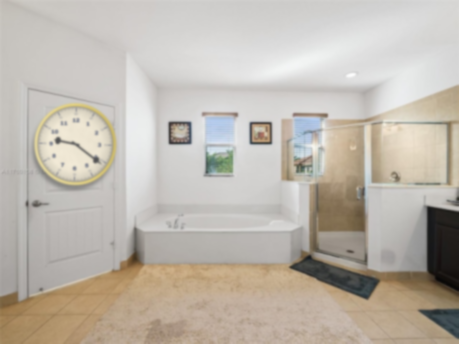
9:21
